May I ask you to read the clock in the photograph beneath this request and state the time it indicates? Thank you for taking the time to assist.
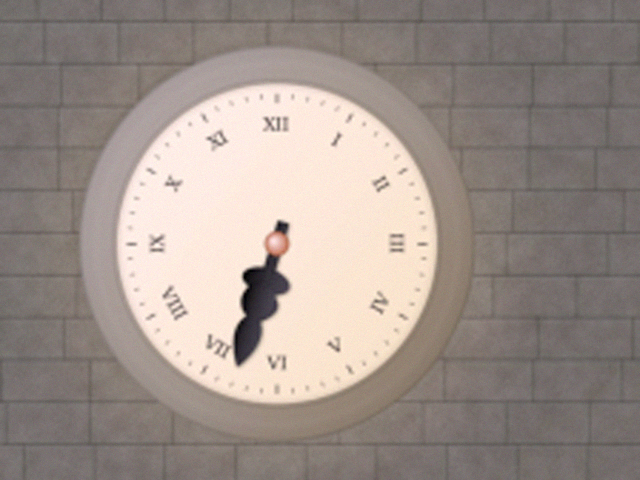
6:33
